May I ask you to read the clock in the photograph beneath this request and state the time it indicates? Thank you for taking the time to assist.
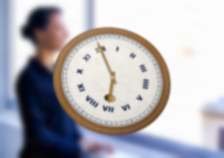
7:00
